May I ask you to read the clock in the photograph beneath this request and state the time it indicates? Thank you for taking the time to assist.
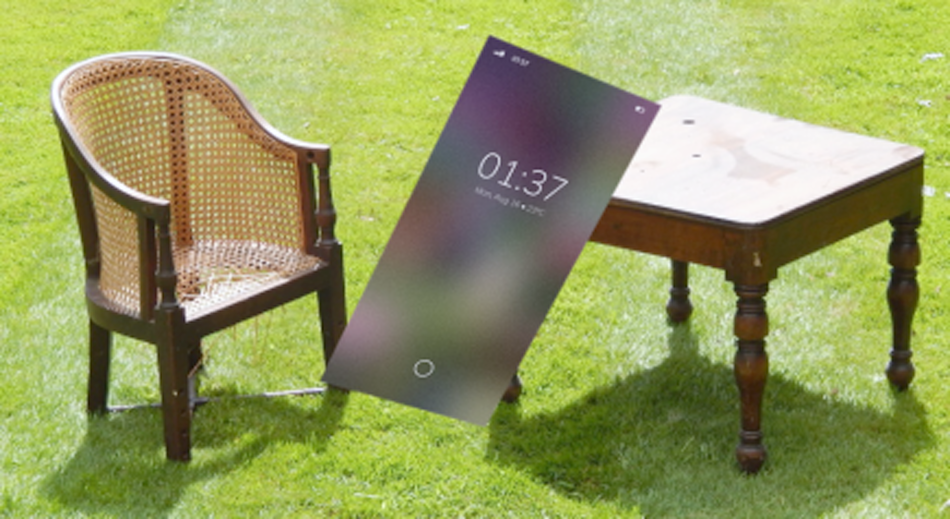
1:37
